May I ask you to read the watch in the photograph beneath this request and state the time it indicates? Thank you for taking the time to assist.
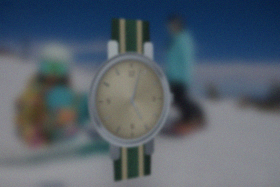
5:03
